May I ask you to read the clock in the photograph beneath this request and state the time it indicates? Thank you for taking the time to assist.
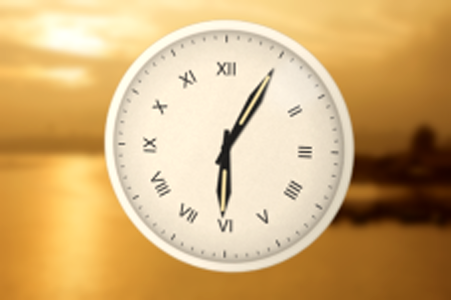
6:05
